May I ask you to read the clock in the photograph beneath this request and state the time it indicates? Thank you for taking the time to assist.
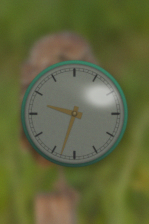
9:33
